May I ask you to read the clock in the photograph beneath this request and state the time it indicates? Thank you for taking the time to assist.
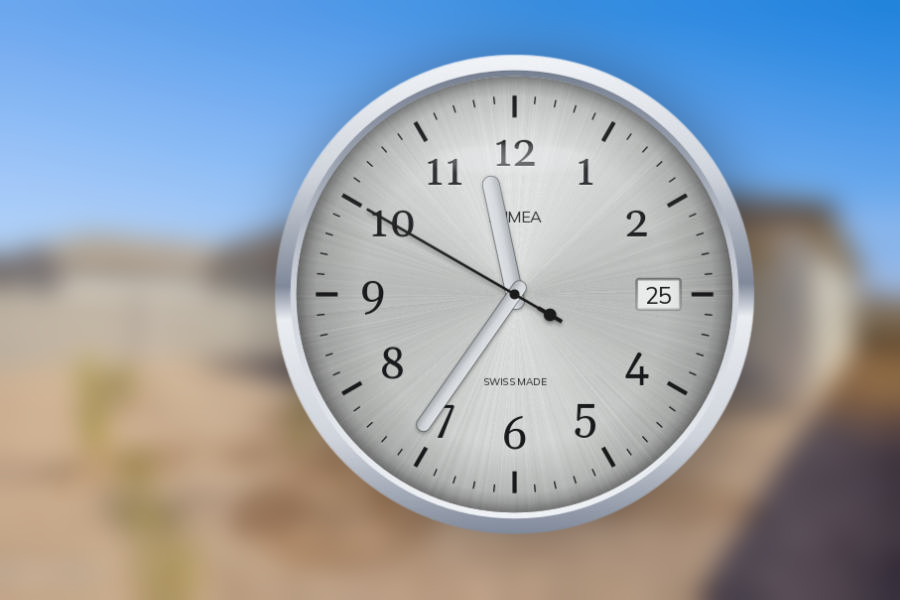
11:35:50
